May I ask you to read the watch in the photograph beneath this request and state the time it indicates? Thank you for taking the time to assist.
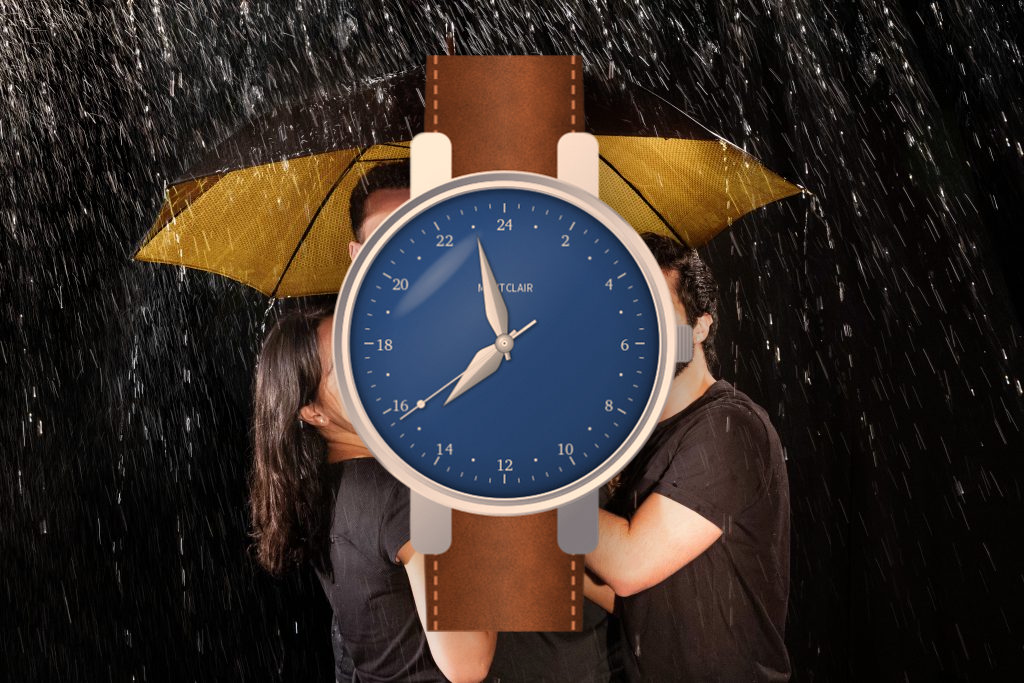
14:57:39
